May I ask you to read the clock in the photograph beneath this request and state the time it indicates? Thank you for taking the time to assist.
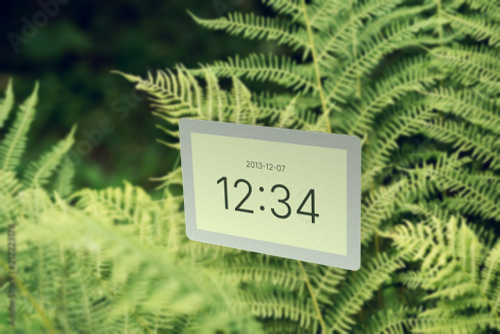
12:34
